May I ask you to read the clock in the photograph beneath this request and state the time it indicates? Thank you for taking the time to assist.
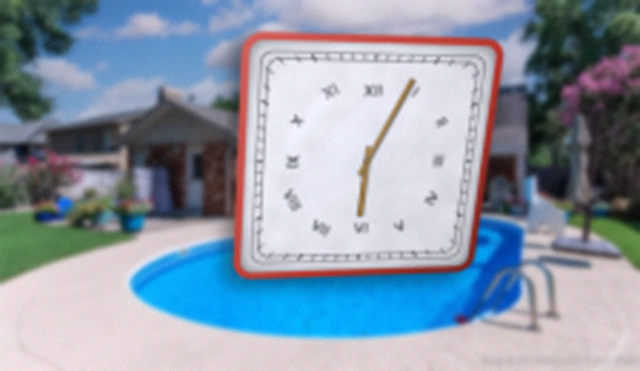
6:04
